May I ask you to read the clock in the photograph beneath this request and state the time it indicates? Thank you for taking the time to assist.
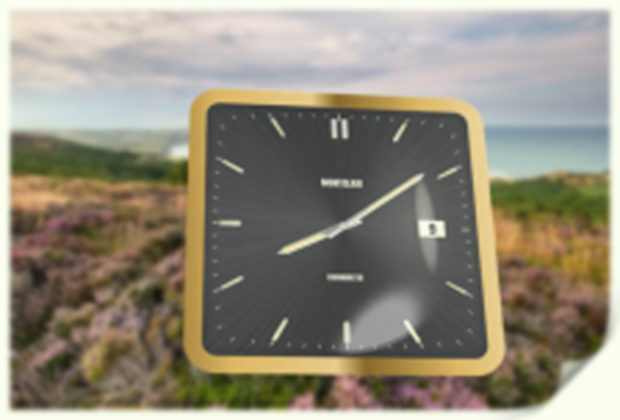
8:09
